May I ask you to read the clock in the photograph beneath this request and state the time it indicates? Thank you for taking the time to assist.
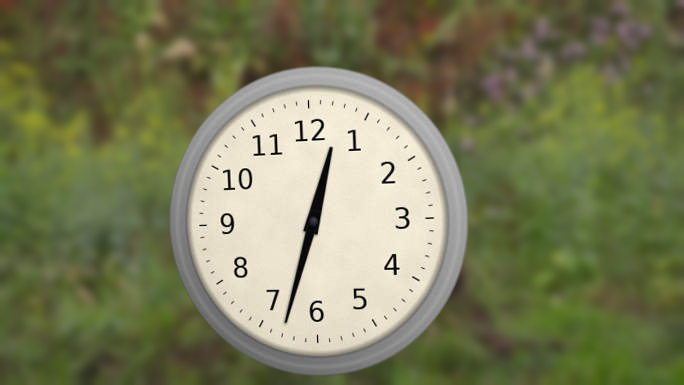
12:33
